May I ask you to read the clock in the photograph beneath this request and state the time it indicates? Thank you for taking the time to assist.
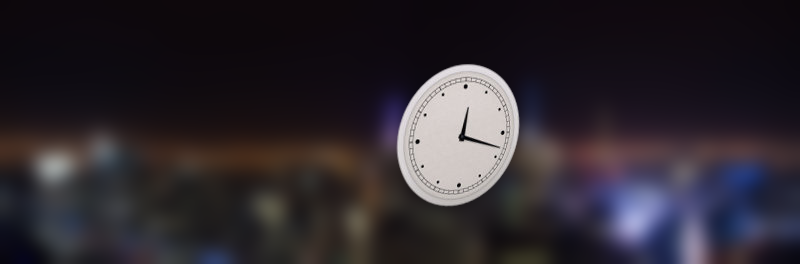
12:18
